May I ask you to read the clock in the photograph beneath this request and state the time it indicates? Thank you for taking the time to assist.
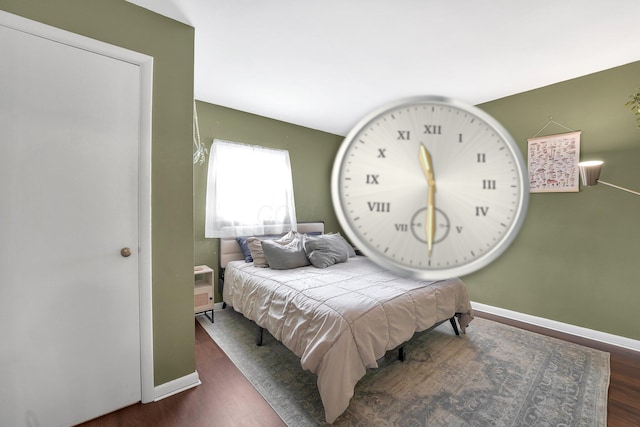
11:30
